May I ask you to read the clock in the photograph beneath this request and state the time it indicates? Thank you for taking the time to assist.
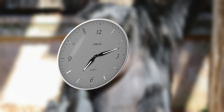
7:12
